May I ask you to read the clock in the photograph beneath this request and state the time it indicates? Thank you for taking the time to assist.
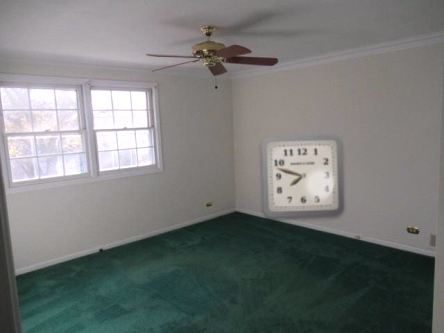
7:48
